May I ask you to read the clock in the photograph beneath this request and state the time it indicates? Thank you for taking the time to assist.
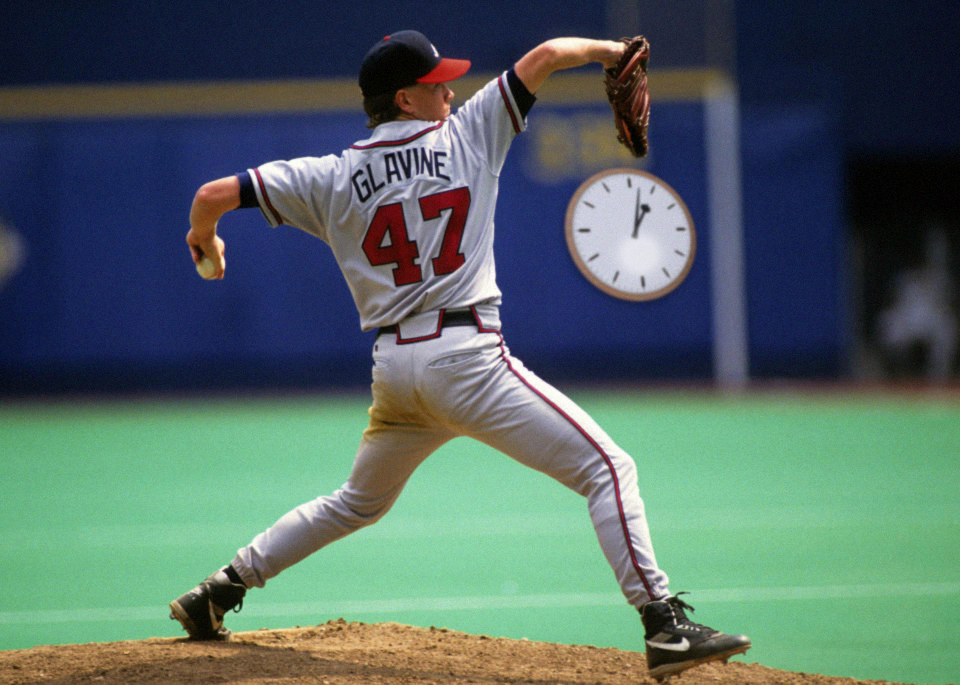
1:02
